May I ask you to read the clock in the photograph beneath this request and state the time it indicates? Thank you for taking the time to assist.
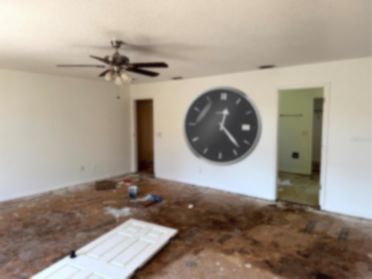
12:23
